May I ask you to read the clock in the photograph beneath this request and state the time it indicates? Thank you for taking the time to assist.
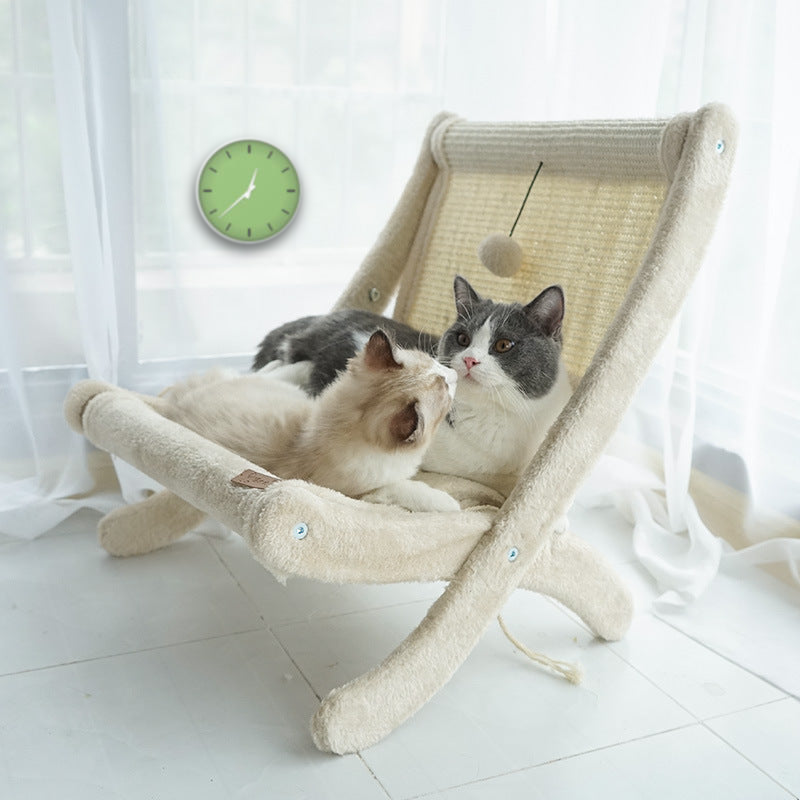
12:38
